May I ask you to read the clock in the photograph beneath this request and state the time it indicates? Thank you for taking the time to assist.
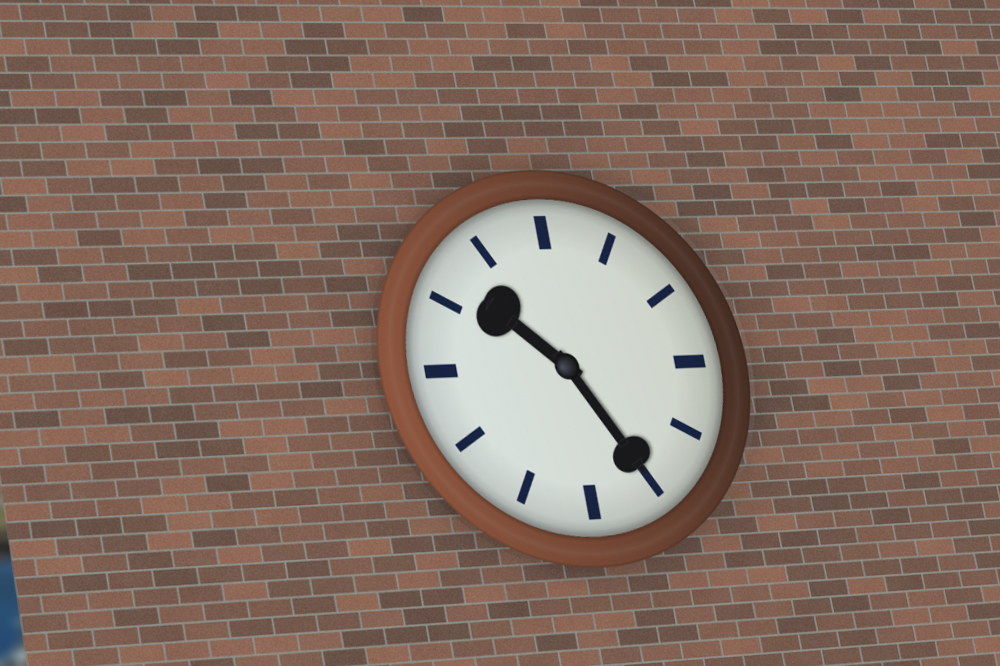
10:25
